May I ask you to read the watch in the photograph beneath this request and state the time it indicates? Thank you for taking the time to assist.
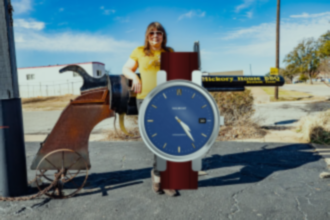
4:24
